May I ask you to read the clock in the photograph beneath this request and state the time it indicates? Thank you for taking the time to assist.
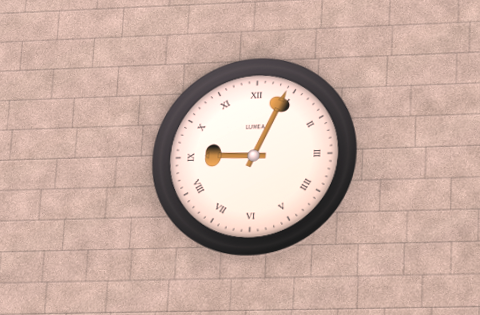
9:04
